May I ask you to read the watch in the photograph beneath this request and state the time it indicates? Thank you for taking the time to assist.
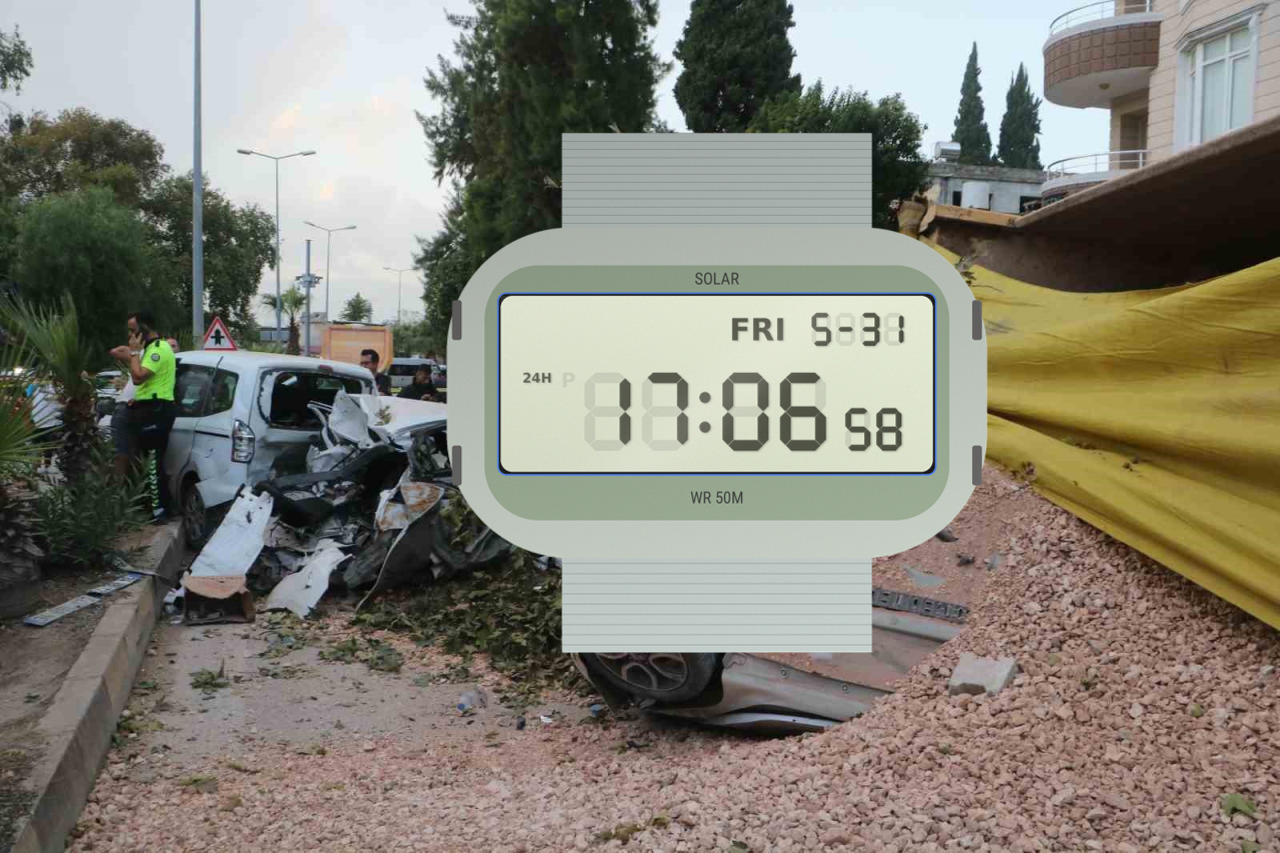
17:06:58
